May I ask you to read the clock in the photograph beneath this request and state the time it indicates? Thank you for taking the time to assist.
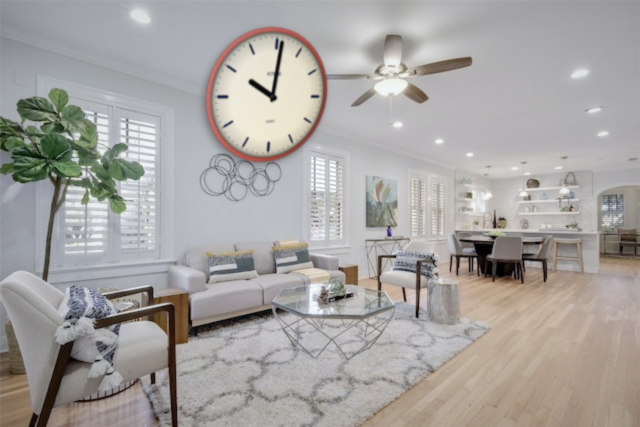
10:01
